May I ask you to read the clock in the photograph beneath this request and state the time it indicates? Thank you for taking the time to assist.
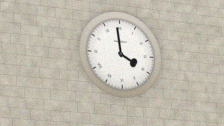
3:59
